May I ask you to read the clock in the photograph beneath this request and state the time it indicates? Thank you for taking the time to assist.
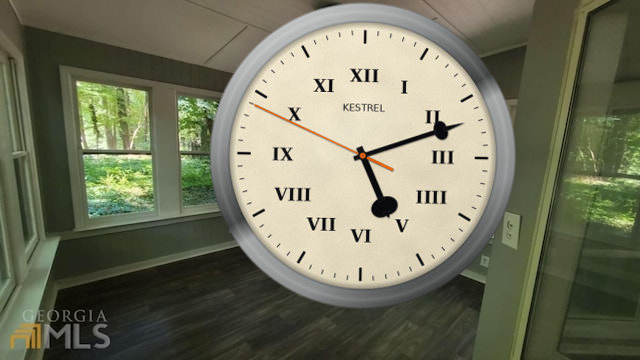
5:11:49
